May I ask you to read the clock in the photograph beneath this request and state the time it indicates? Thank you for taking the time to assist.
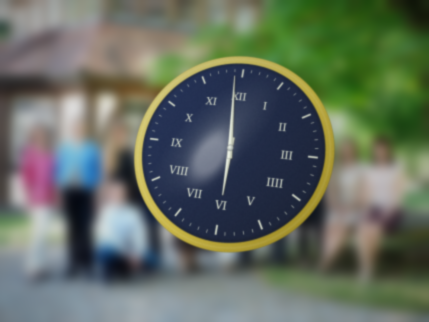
5:59
